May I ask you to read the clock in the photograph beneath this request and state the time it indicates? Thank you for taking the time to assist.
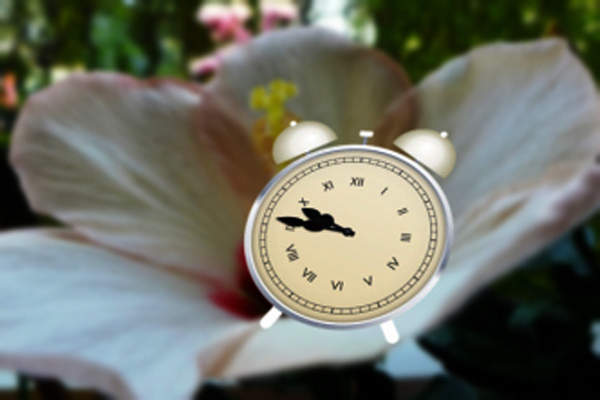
9:46
